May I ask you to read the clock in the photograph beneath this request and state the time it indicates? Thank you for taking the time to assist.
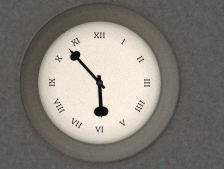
5:53
